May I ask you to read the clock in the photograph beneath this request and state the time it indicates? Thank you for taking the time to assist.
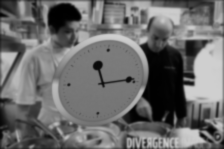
11:14
